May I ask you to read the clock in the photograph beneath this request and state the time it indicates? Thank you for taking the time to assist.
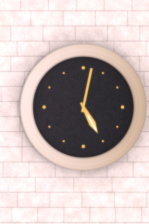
5:02
